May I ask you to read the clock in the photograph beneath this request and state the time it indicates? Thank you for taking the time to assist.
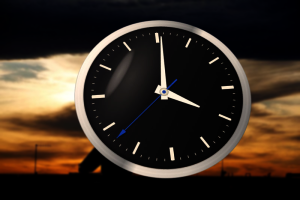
4:00:38
